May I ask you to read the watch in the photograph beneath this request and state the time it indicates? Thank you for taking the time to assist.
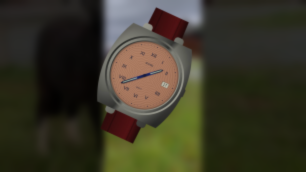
1:38
